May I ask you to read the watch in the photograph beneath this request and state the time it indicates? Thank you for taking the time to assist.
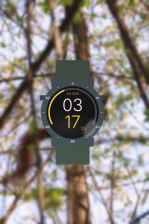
3:17
